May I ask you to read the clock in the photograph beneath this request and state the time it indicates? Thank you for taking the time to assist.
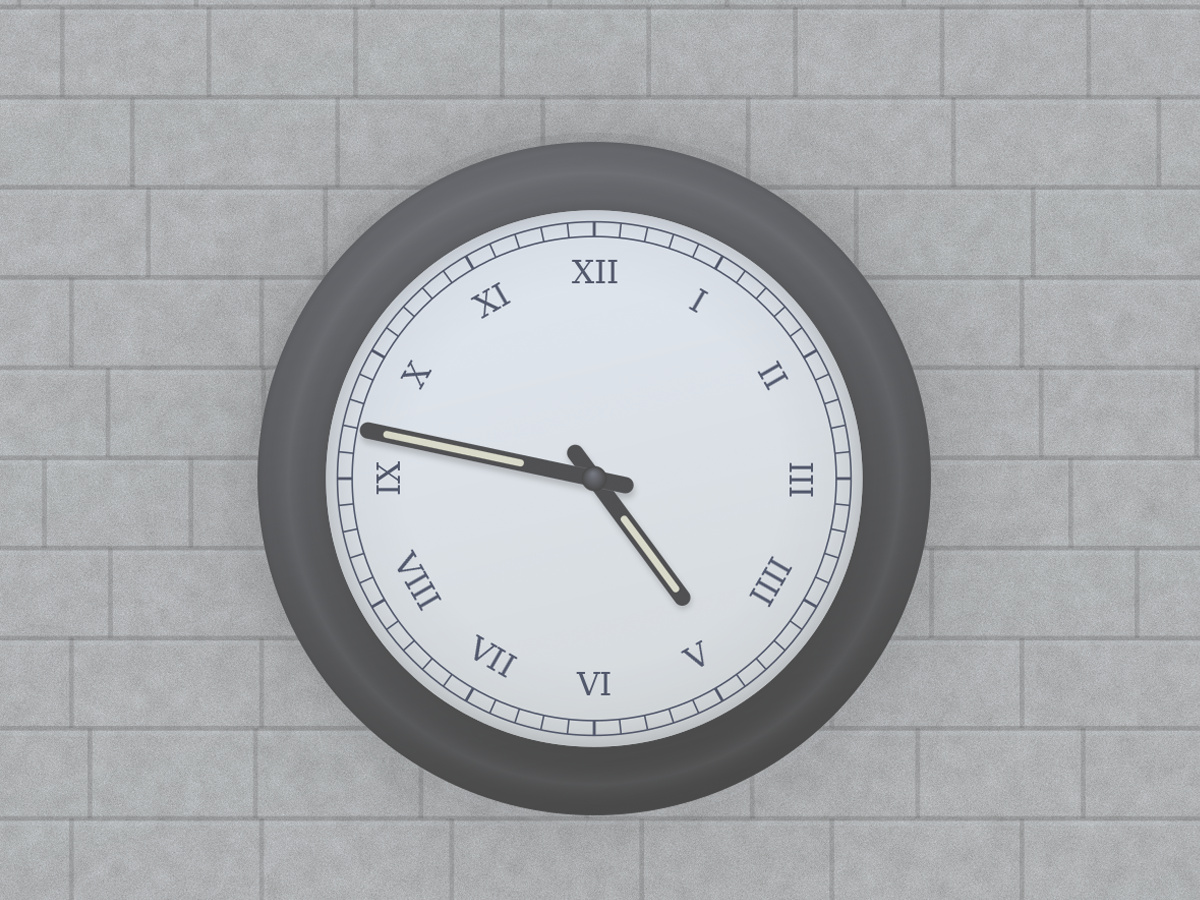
4:47
